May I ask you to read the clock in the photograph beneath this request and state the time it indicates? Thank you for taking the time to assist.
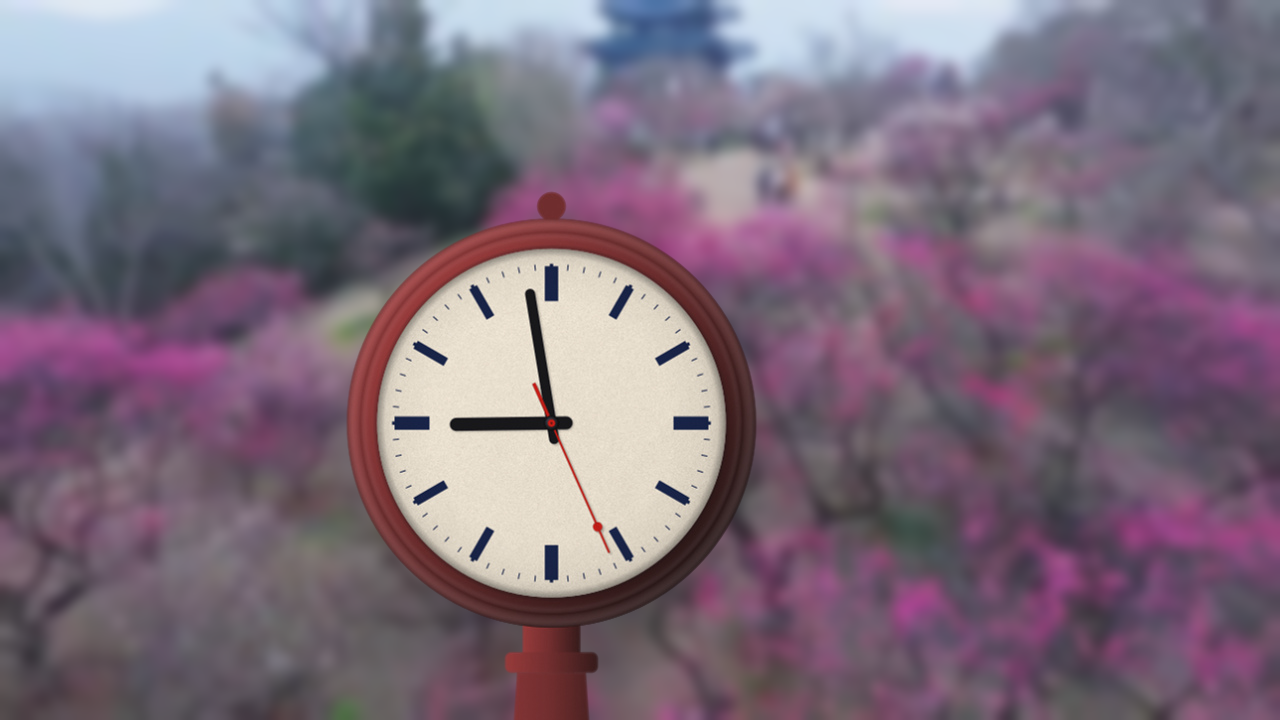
8:58:26
